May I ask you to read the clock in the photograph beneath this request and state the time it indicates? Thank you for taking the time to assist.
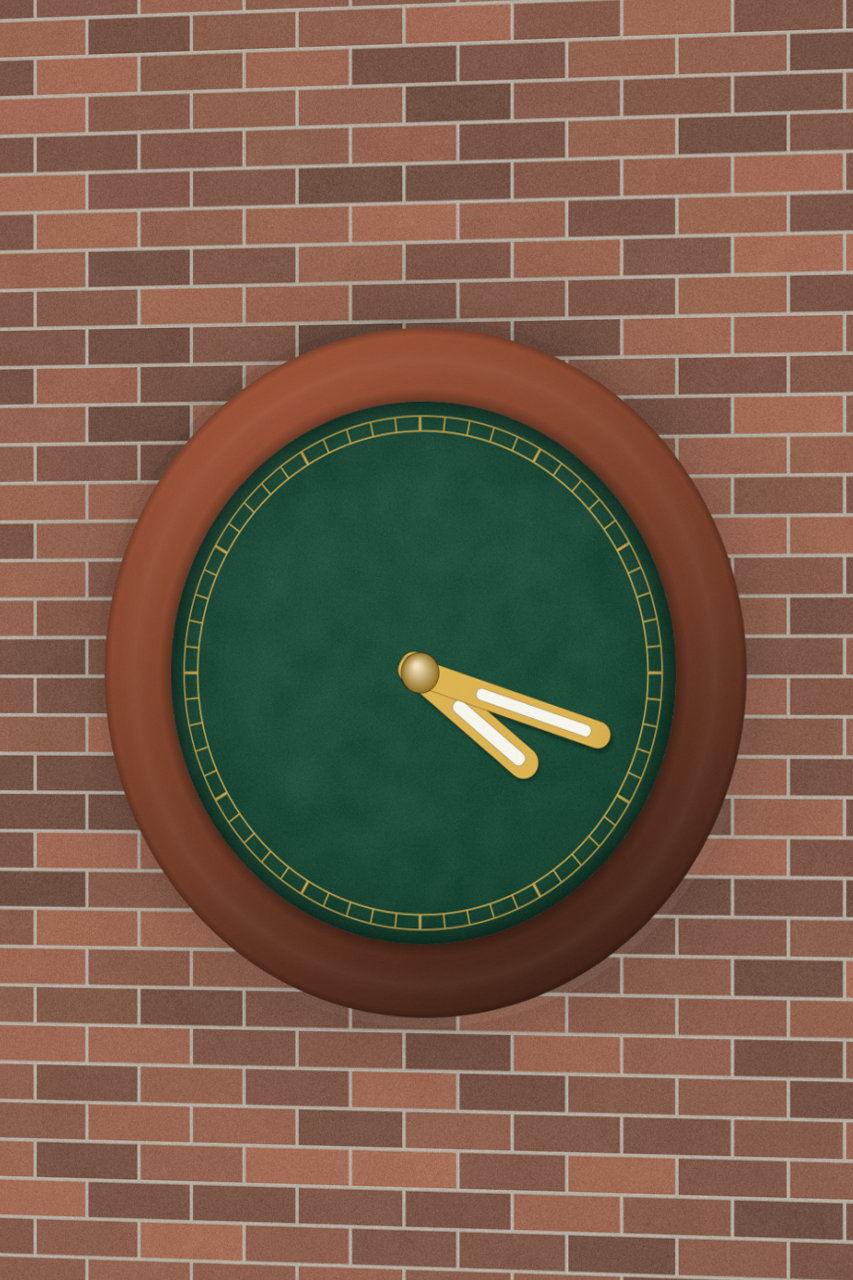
4:18
